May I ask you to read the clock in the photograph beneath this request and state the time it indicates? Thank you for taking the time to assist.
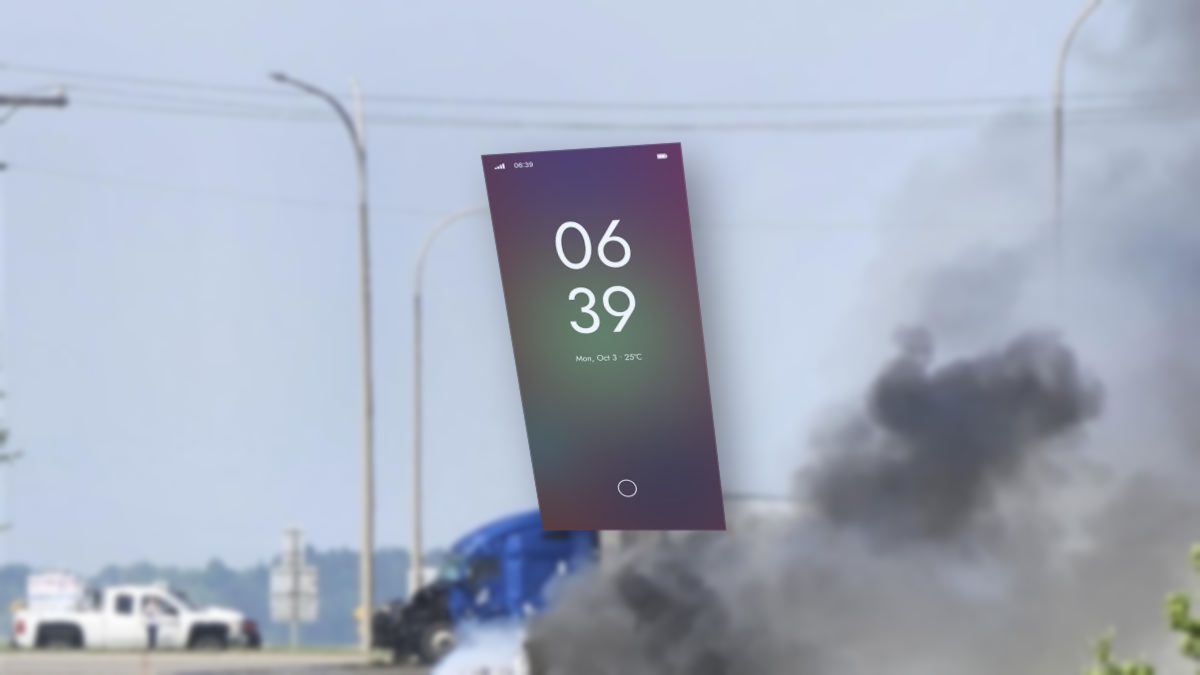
6:39
